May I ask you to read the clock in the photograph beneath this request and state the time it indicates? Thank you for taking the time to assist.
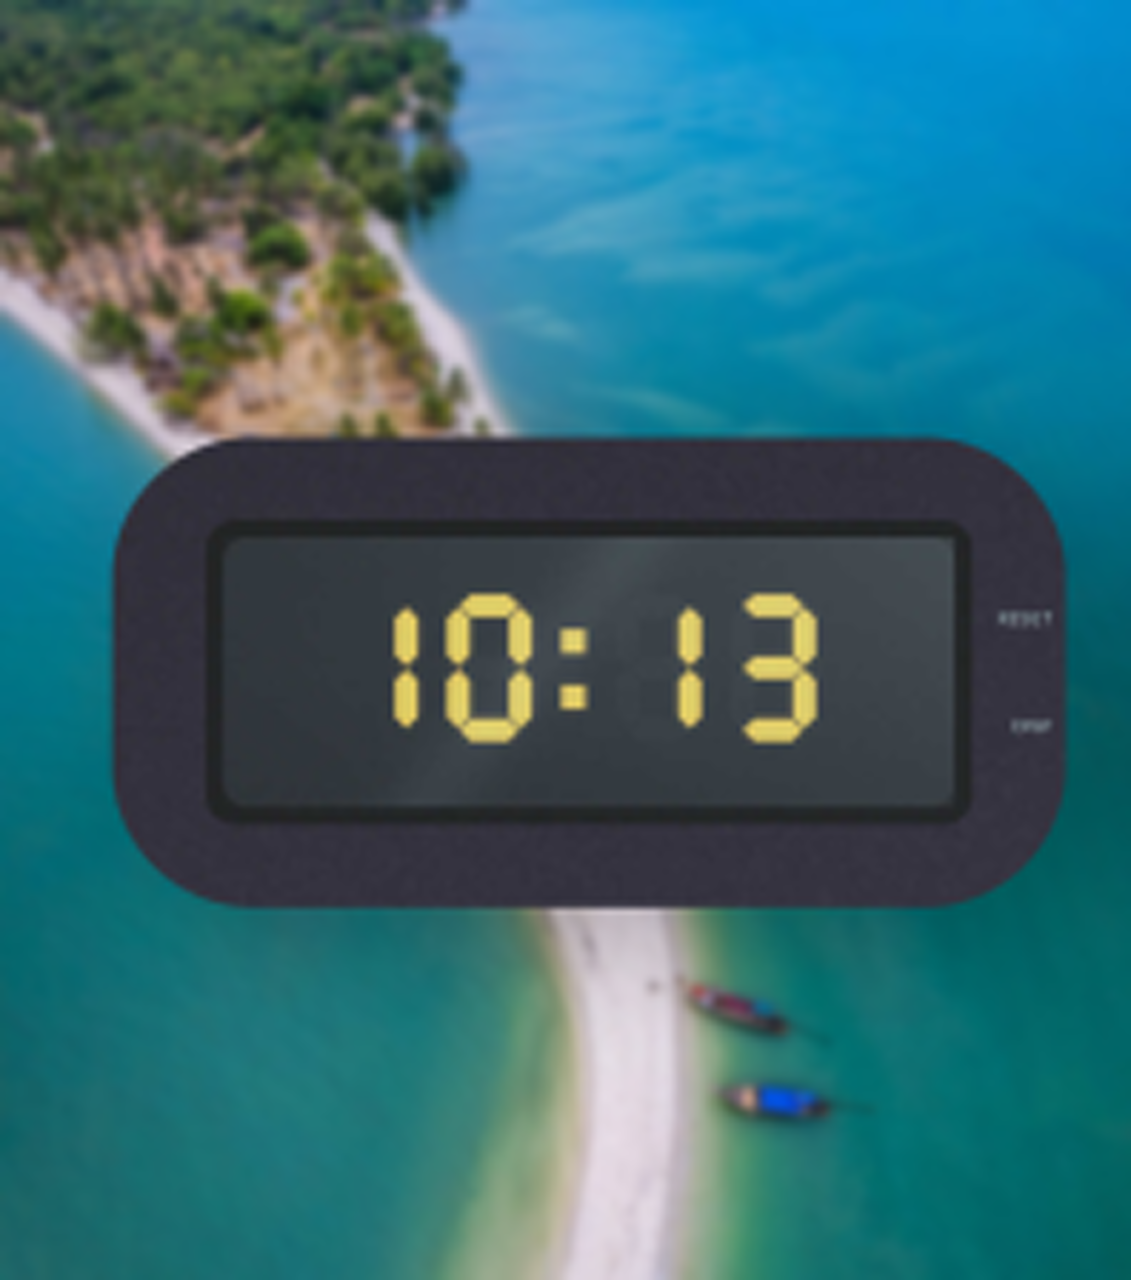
10:13
